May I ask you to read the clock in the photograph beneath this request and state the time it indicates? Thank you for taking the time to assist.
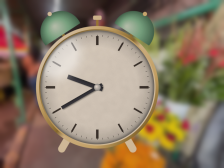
9:40
